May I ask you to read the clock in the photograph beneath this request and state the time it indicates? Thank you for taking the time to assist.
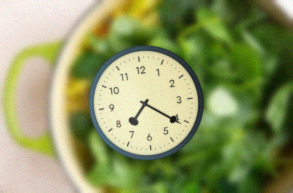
7:21
